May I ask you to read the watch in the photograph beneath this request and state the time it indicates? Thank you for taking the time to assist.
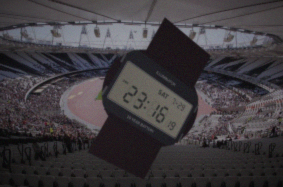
23:16
